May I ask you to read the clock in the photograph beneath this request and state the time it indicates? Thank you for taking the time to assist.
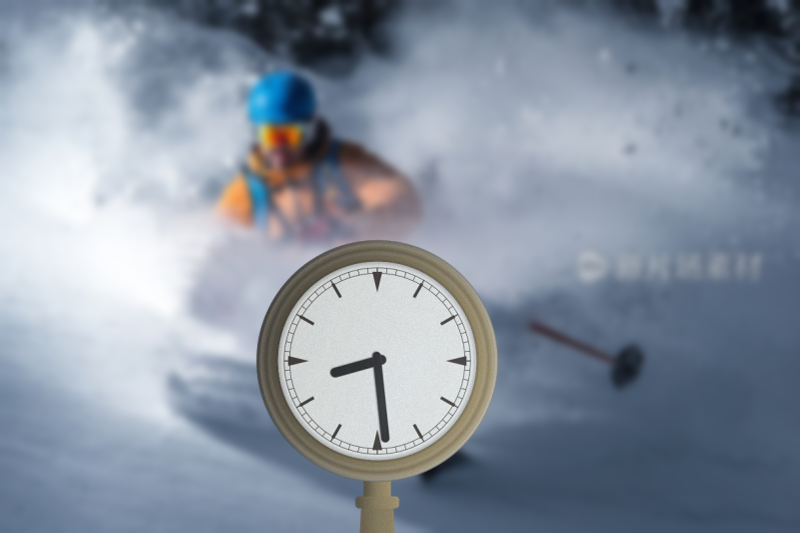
8:29
